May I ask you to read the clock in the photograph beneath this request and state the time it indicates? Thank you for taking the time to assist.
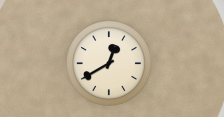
12:40
